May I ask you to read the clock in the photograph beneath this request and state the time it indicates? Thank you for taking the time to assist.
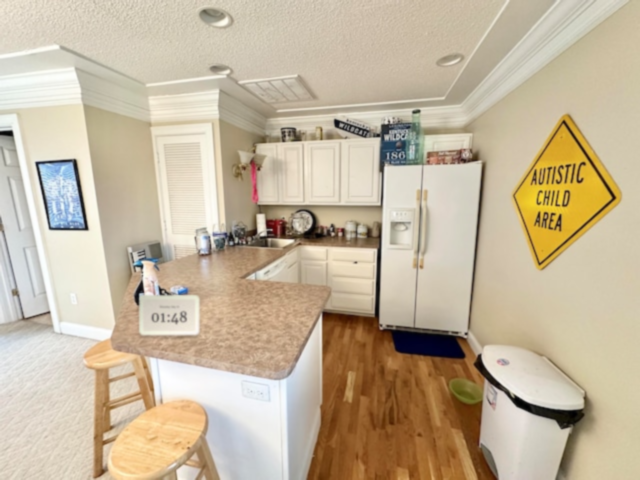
1:48
